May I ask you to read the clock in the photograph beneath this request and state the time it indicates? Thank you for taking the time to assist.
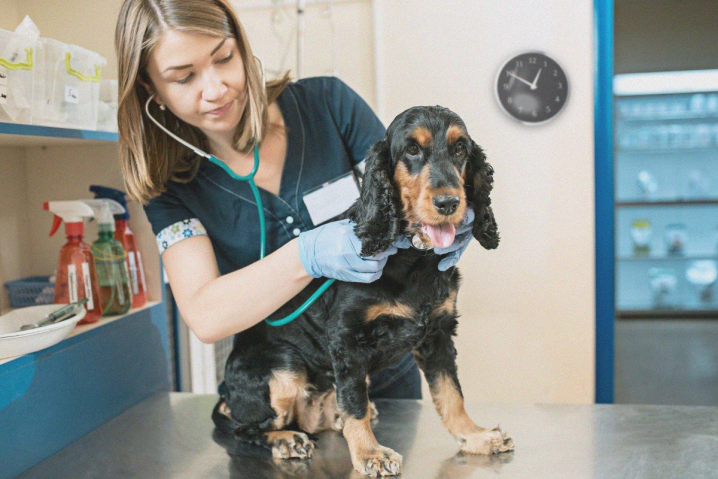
12:50
